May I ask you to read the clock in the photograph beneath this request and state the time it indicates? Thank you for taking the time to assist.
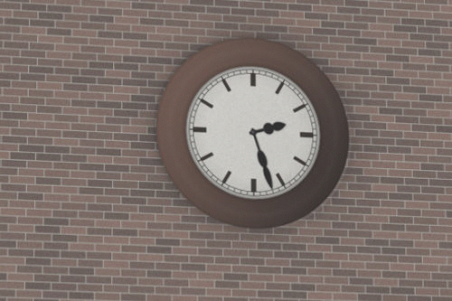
2:27
